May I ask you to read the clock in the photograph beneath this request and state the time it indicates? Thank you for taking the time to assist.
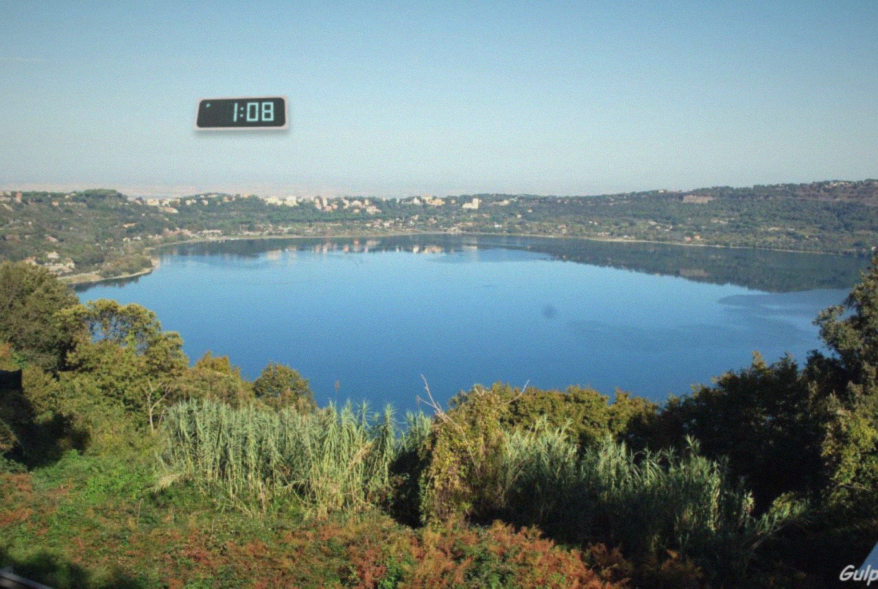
1:08
